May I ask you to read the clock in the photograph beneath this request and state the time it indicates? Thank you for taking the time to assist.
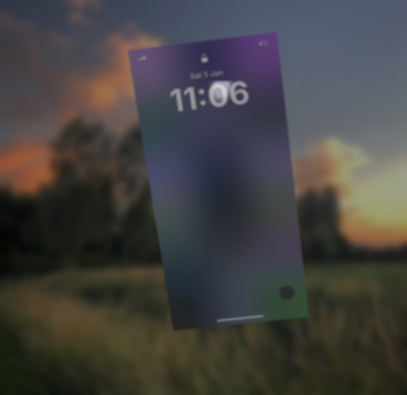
11:06
